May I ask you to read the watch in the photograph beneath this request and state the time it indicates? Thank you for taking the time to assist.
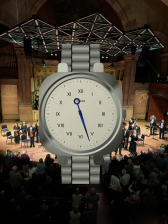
11:27
